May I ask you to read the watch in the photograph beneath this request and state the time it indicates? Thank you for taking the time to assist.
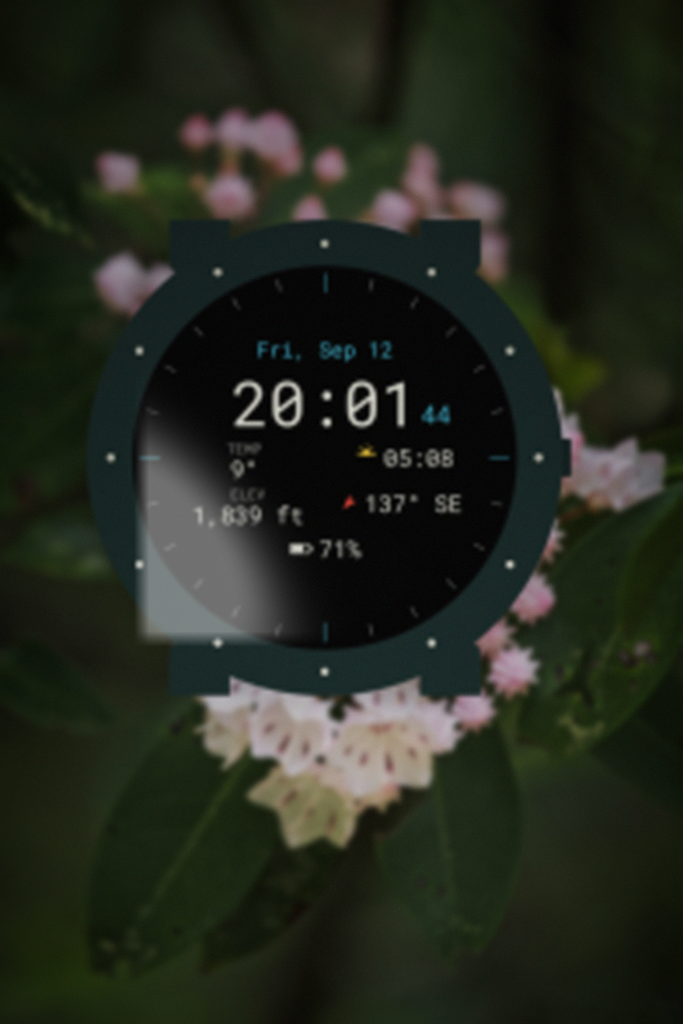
20:01
